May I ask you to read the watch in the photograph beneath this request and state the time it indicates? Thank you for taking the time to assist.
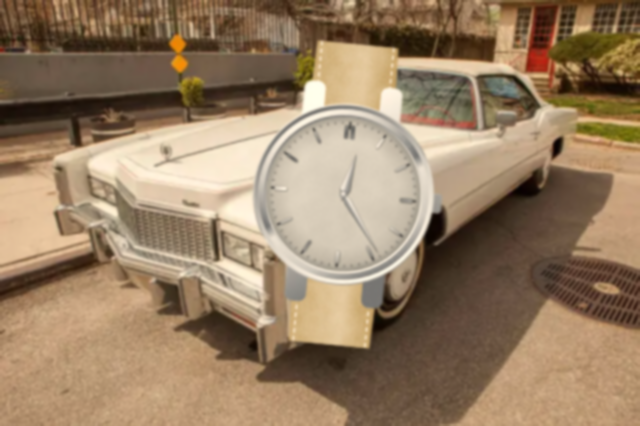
12:24
